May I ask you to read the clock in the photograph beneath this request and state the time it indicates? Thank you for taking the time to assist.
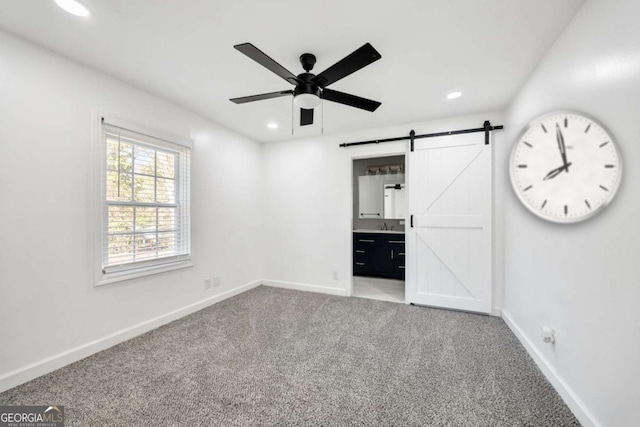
7:58
